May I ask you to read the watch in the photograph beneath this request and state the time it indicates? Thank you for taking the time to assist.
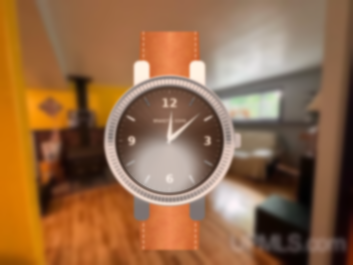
12:08
